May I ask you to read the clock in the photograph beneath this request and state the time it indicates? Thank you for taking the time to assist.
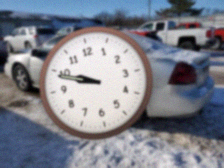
9:49
